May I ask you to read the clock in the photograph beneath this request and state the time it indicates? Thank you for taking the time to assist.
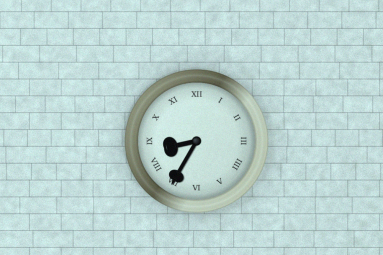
8:35
